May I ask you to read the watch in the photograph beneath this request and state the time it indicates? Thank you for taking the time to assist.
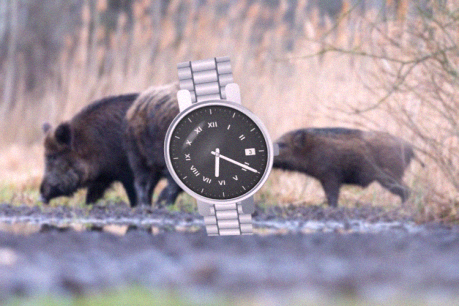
6:20
